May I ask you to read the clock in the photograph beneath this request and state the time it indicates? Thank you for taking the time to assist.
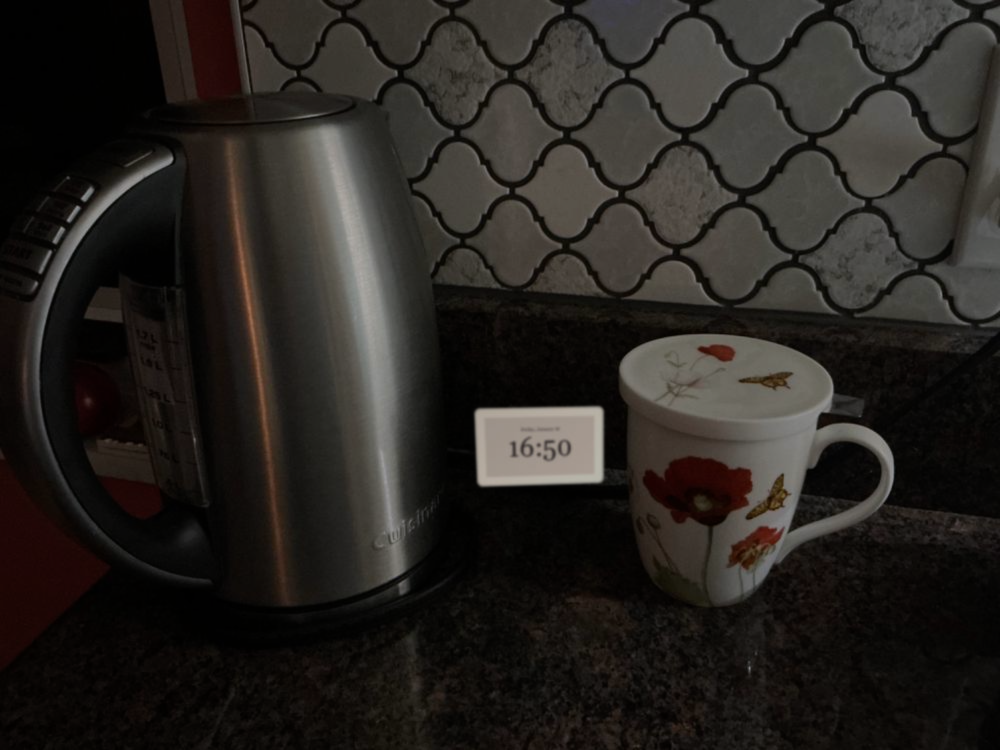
16:50
